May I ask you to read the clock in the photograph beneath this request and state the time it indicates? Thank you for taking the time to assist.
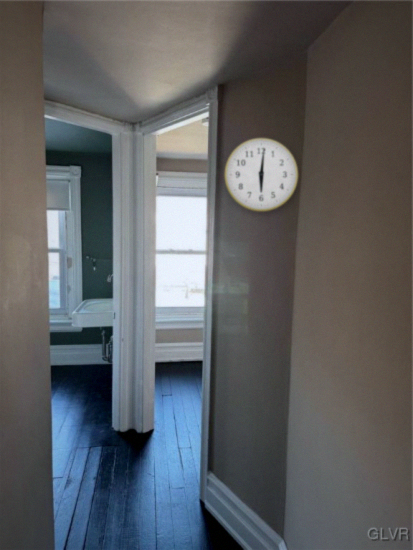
6:01
